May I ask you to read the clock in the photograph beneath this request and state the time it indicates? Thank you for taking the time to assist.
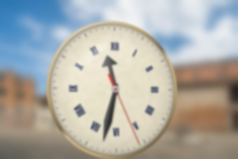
11:32:26
